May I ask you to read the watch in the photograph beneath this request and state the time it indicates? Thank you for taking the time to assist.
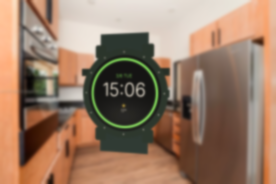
15:06
